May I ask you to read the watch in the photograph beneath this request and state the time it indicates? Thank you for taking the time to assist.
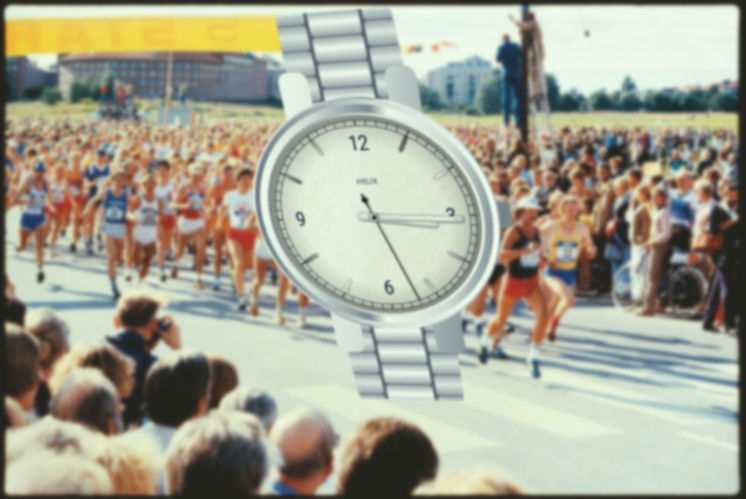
3:15:27
